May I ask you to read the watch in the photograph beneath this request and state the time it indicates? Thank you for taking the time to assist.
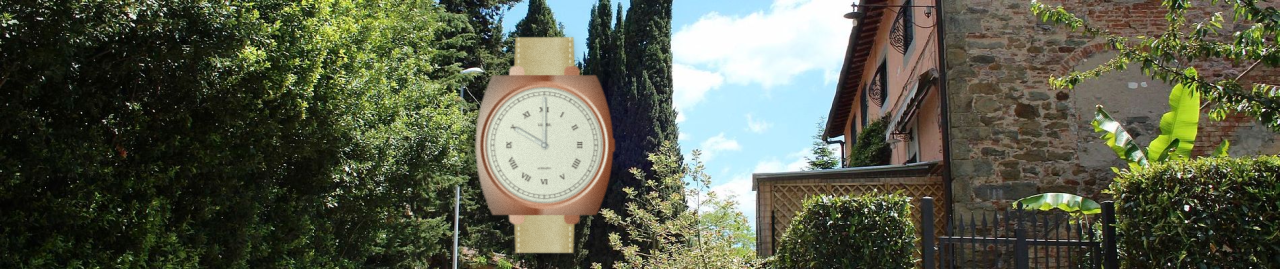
10:00
